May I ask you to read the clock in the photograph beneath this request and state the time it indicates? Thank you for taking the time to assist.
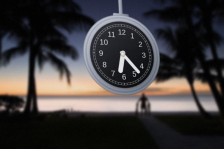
6:23
